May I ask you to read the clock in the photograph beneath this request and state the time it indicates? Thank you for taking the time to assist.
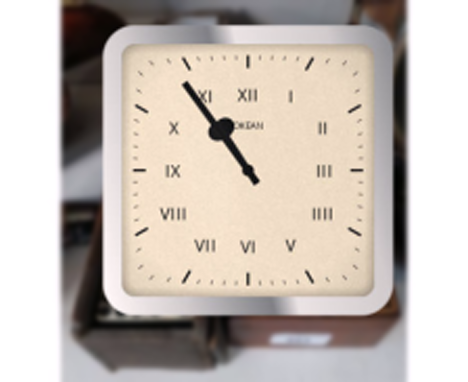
10:54
